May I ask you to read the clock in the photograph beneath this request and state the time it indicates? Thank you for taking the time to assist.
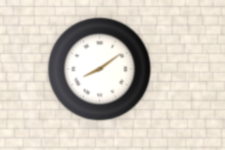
8:09
